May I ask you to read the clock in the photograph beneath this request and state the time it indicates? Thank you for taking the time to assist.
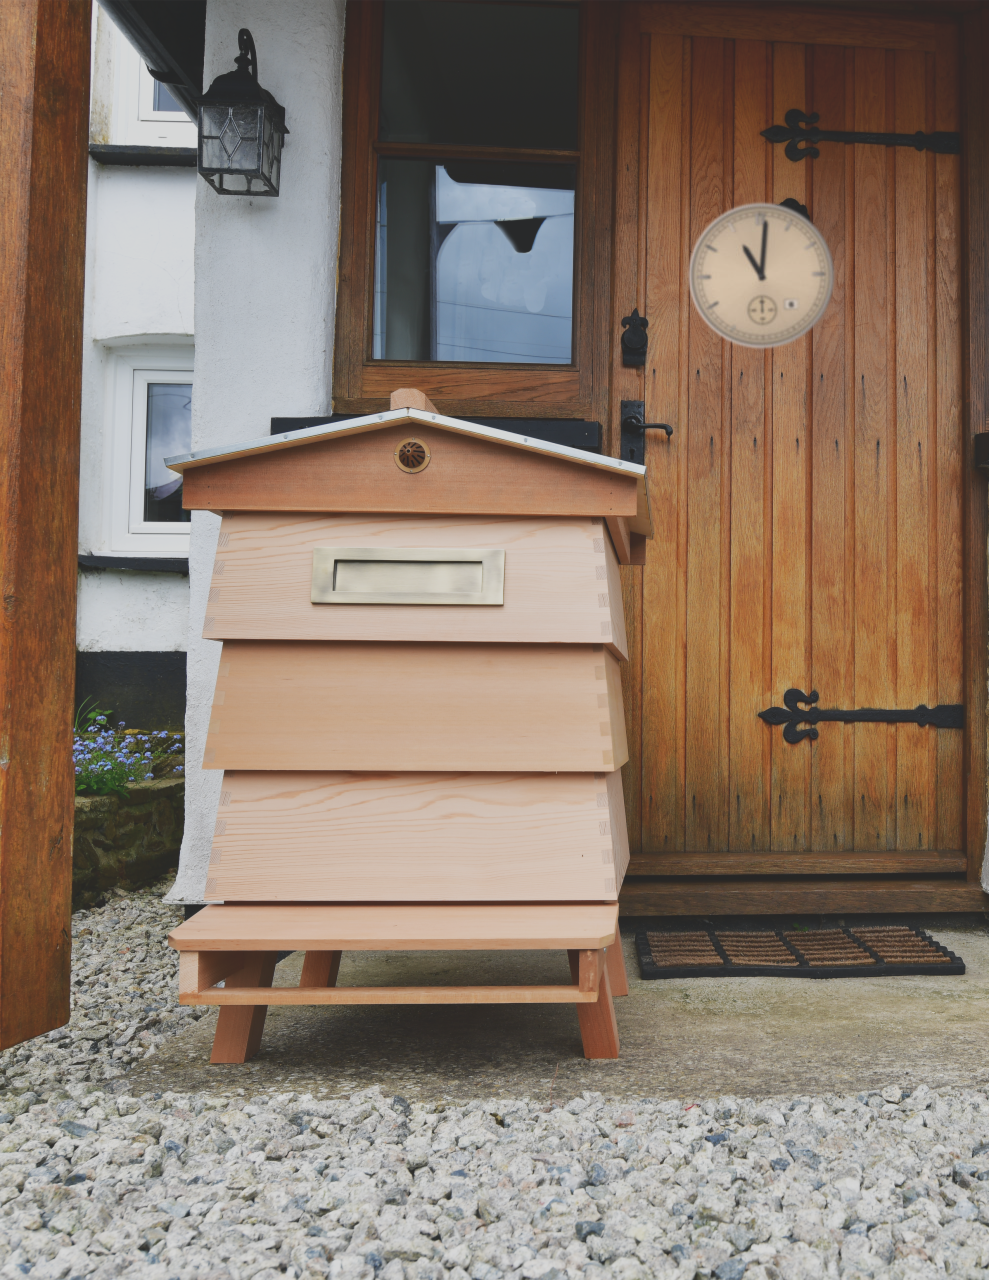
11:01
